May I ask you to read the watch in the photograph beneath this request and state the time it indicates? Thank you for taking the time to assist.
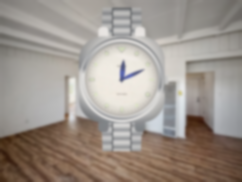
12:11
